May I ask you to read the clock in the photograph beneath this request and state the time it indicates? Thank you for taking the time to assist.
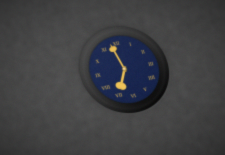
6:58
